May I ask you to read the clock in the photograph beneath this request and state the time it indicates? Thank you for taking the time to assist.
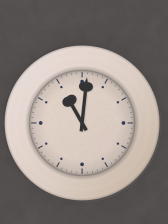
11:01
